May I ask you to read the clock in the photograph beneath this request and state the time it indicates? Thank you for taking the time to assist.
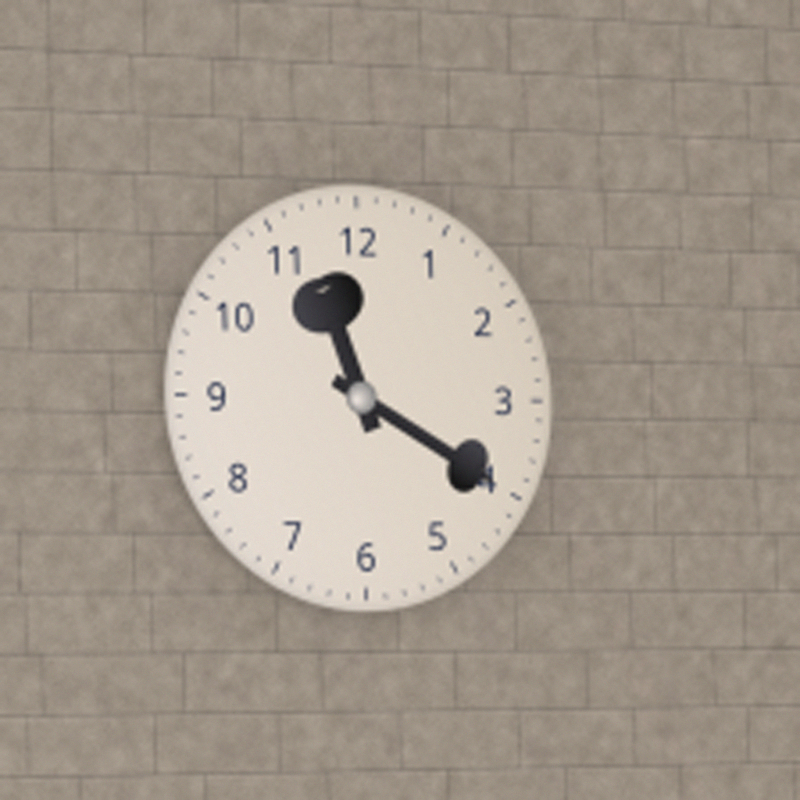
11:20
